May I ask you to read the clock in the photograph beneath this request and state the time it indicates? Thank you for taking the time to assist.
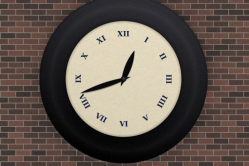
12:42
